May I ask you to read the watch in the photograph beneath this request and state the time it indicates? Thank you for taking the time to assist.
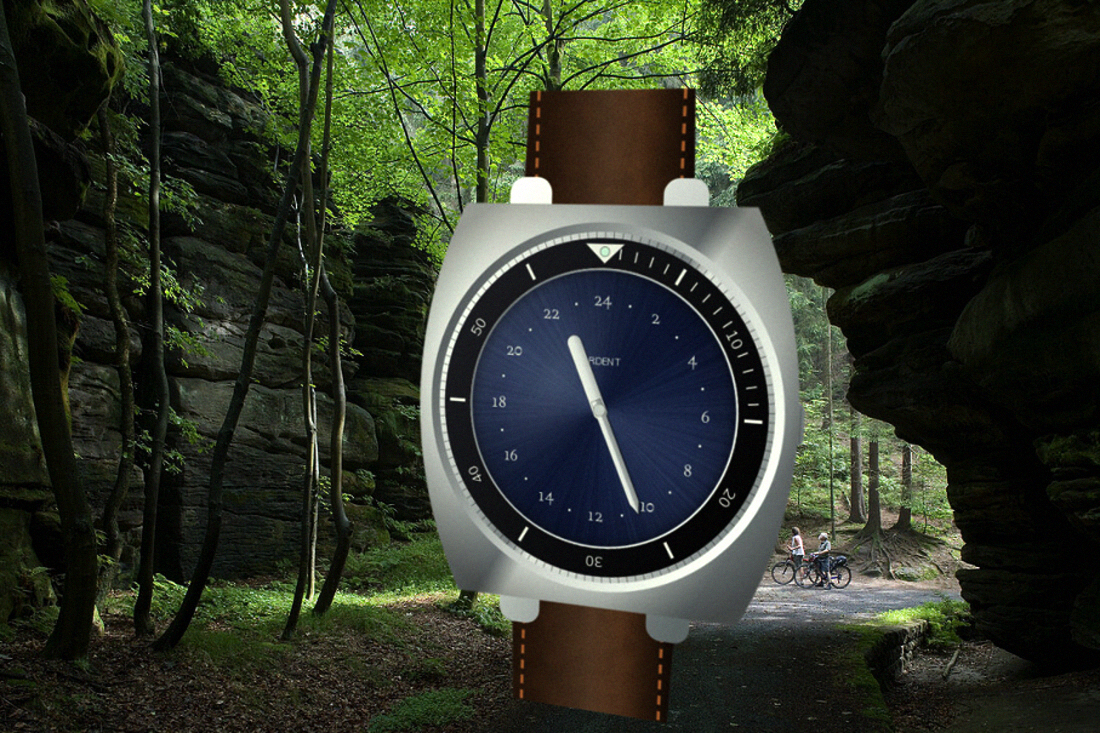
22:26
